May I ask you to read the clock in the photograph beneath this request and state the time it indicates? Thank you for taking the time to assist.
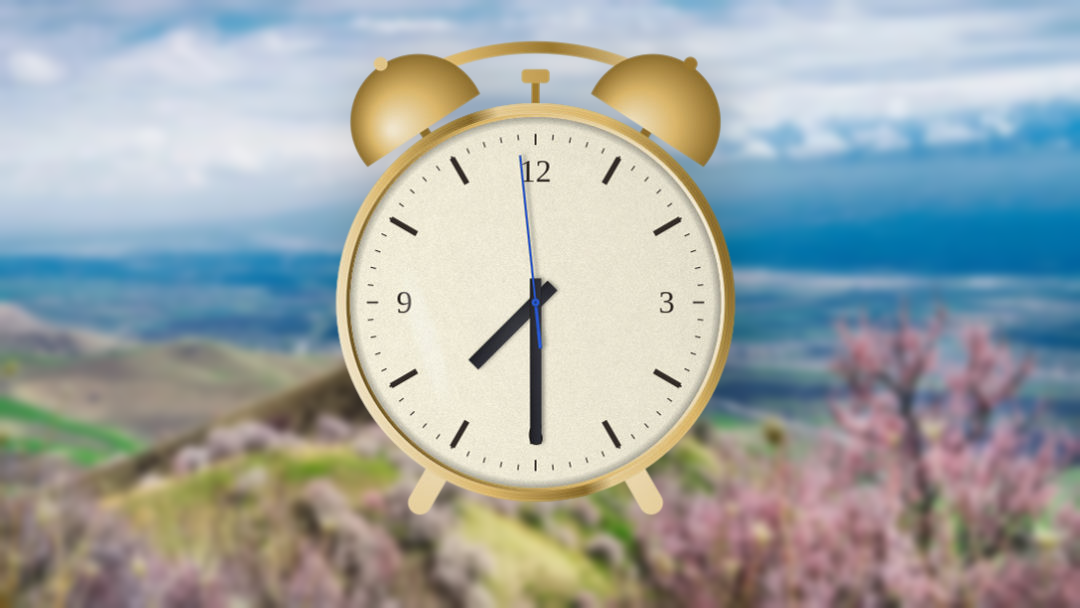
7:29:59
